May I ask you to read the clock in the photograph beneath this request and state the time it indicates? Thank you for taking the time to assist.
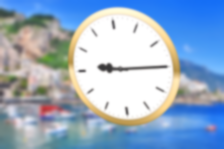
9:15
